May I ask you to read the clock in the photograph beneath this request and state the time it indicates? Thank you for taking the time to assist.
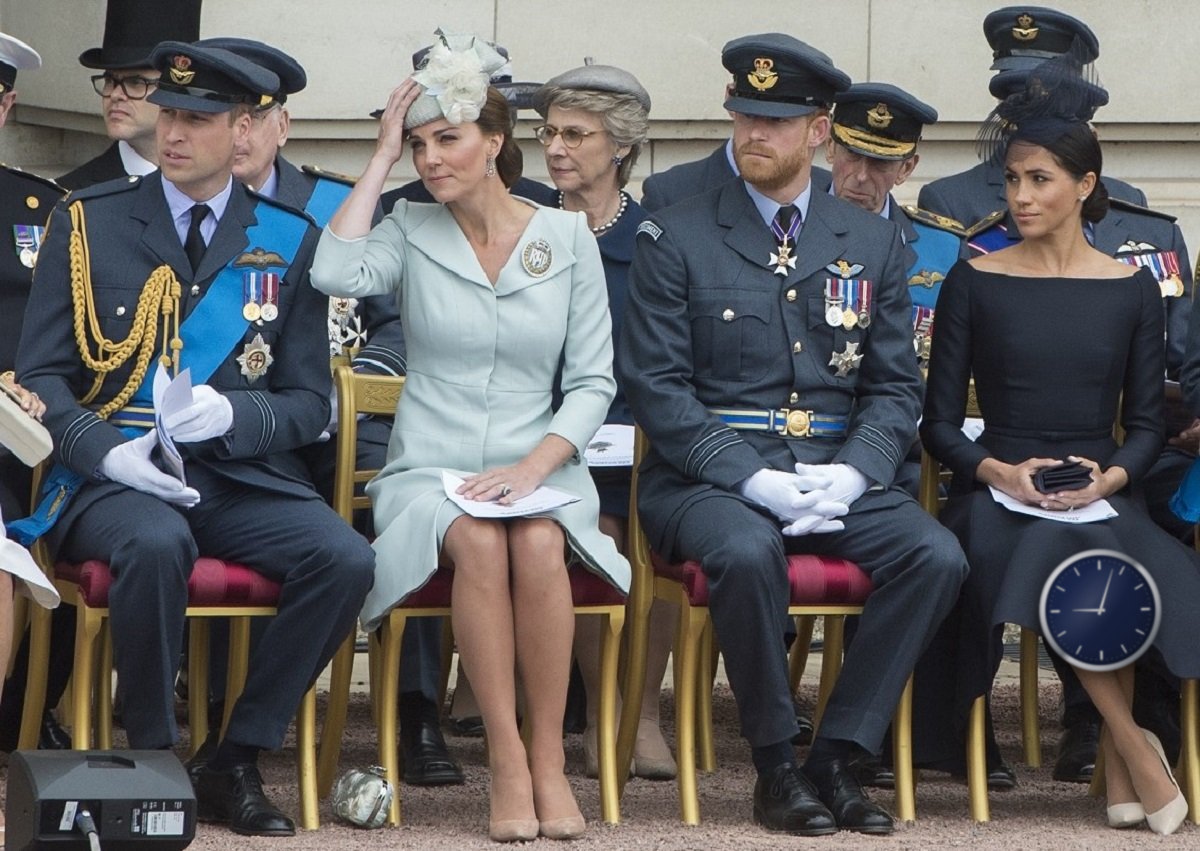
9:03
